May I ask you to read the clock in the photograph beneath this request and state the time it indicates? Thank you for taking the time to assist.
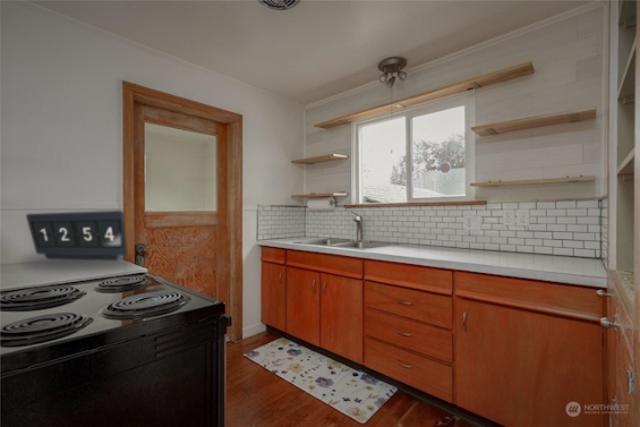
12:54
